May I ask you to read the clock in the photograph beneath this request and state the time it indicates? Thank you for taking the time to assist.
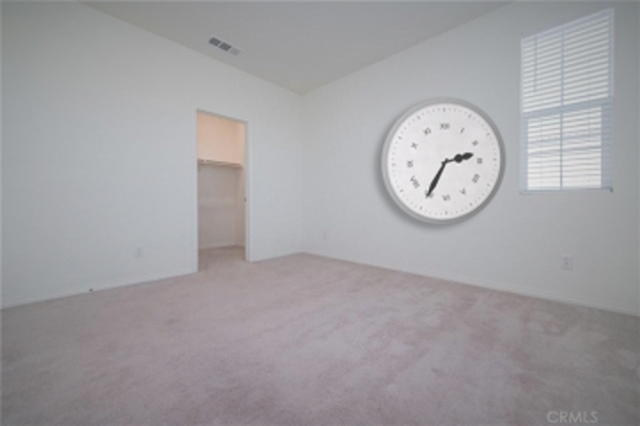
2:35
